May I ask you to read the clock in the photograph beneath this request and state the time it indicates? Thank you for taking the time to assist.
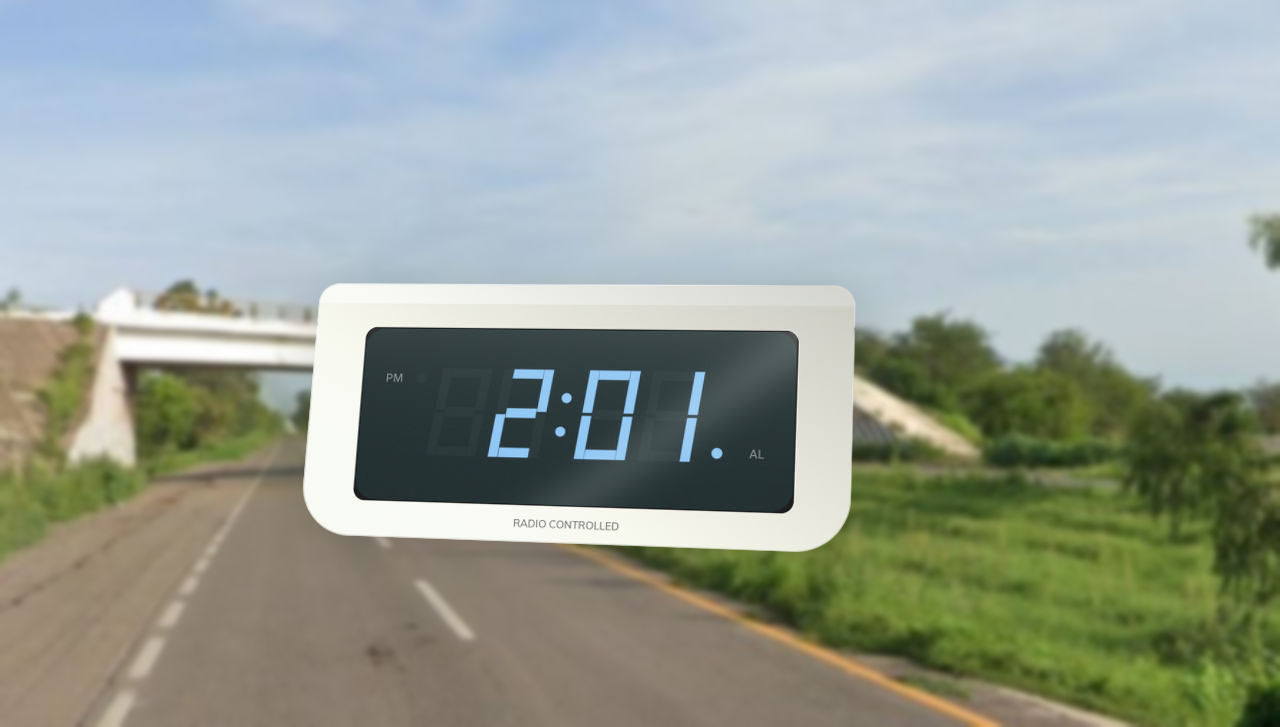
2:01
